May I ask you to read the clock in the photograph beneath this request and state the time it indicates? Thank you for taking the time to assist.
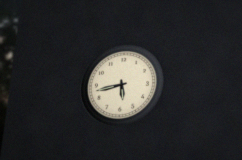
5:43
